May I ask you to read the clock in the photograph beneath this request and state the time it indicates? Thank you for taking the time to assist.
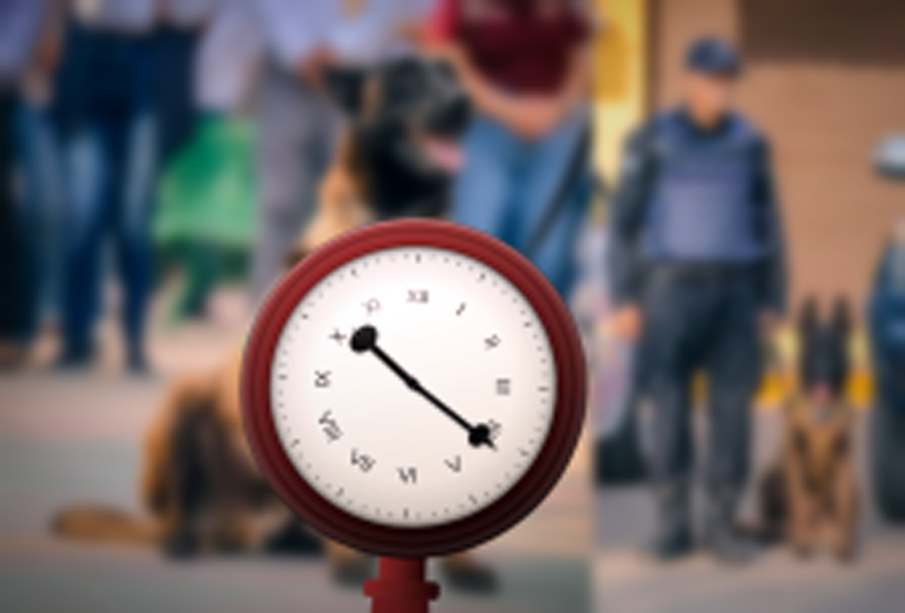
10:21
